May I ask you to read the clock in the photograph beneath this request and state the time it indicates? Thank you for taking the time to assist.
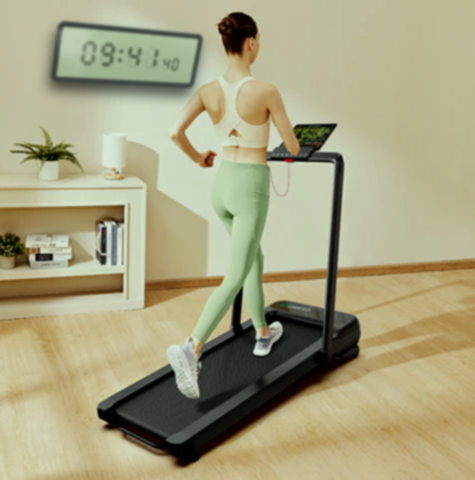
9:41
